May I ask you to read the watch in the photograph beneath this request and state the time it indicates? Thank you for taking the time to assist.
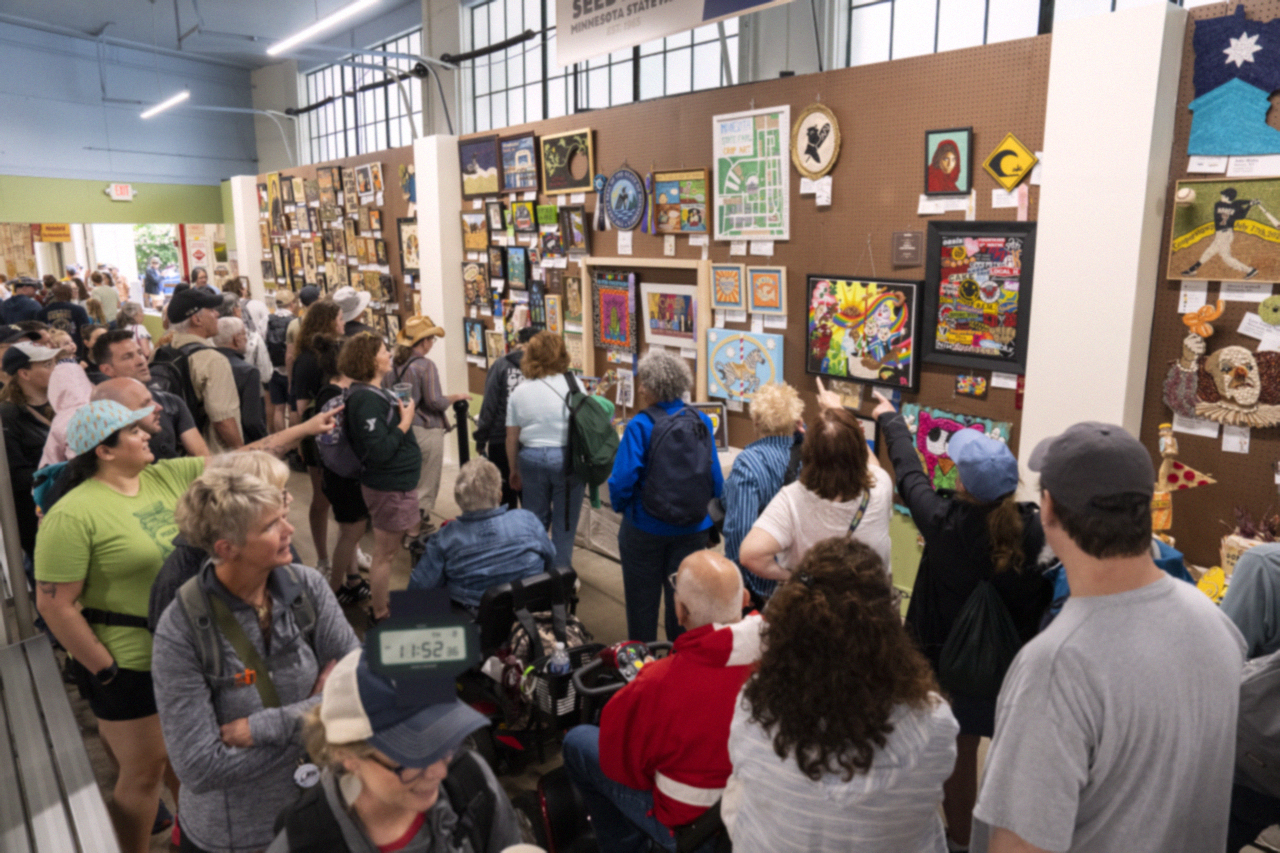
11:52
